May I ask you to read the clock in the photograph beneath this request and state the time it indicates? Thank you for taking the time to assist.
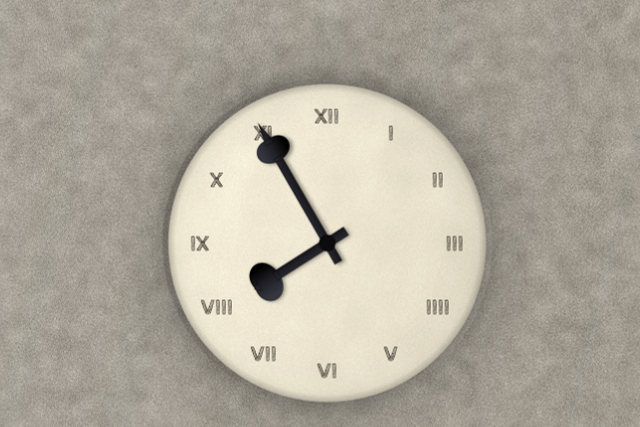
7:55
